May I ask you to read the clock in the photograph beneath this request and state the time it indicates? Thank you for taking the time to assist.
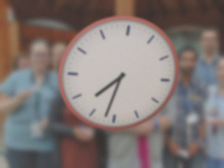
7:32
